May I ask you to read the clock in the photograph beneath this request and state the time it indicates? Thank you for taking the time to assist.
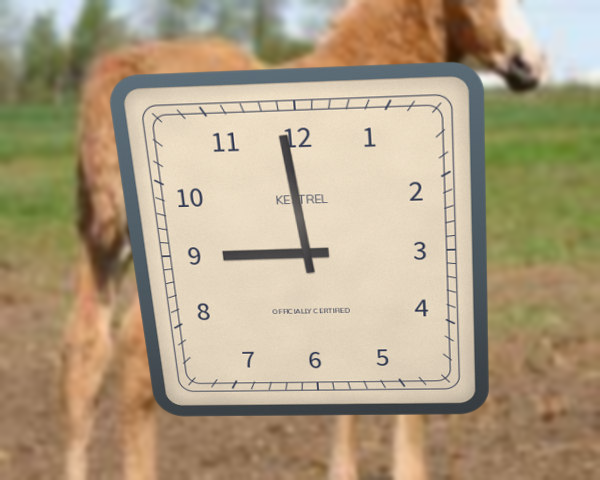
8:59
